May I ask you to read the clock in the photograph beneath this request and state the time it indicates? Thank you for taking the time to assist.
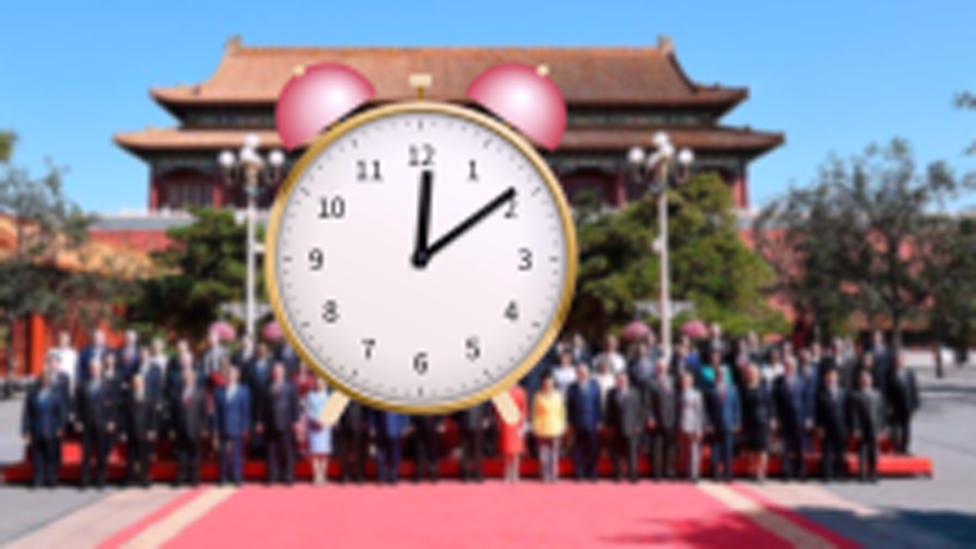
12:09
